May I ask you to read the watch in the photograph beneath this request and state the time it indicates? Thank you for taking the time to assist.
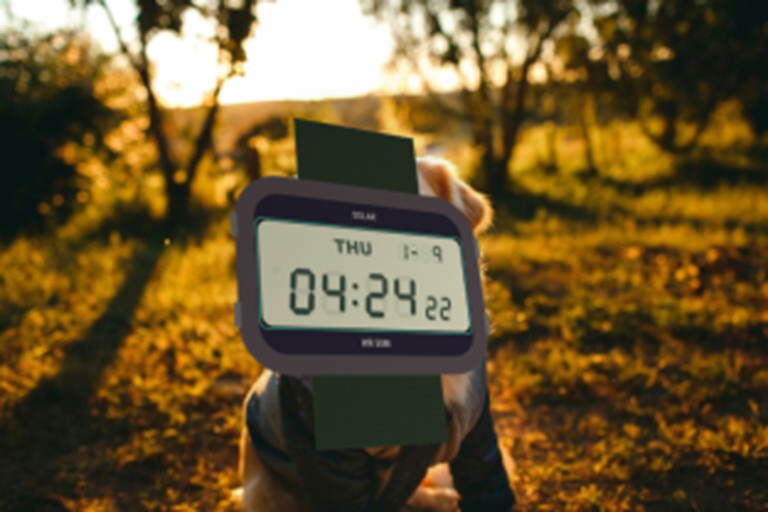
4:24:22
